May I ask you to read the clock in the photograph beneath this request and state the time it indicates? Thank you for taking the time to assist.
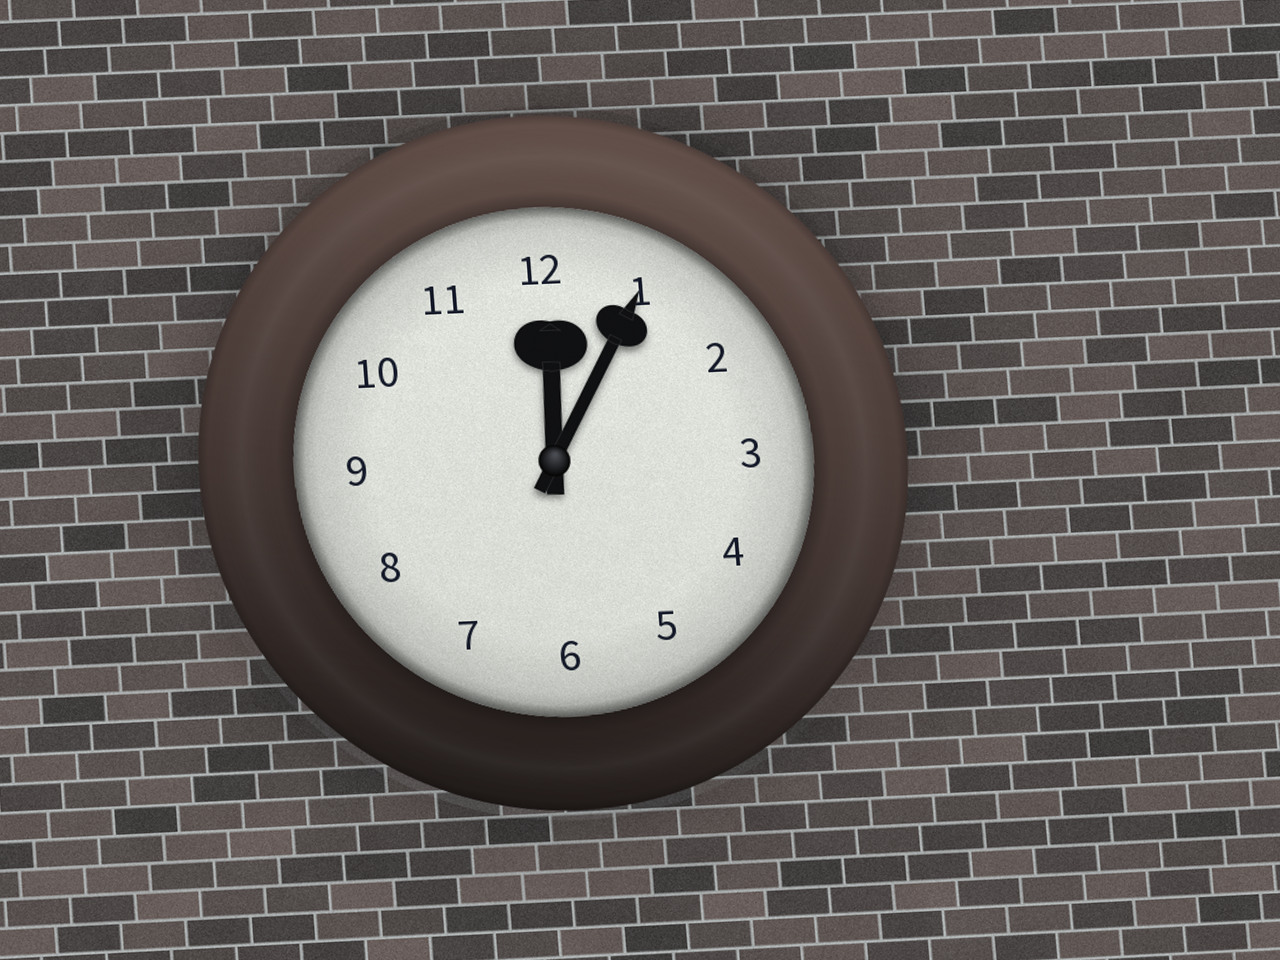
12:05
